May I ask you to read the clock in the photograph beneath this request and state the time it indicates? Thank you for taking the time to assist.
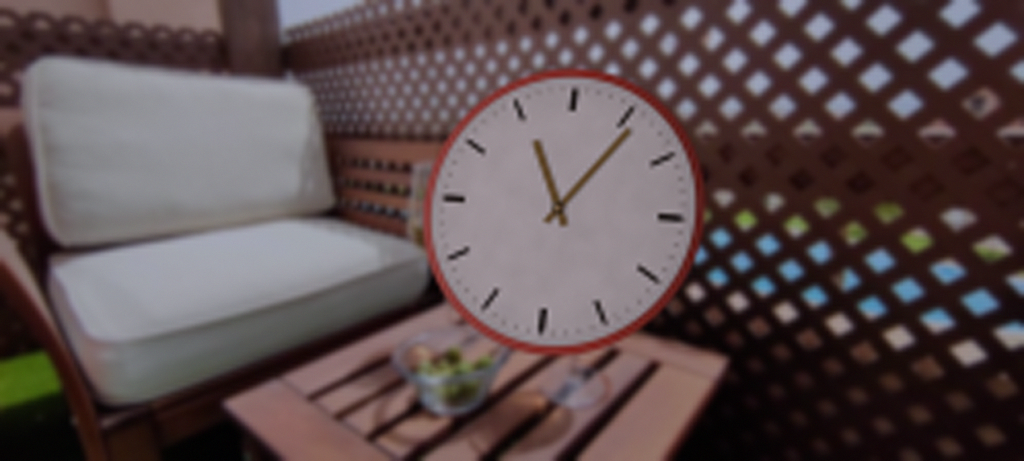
11:06
